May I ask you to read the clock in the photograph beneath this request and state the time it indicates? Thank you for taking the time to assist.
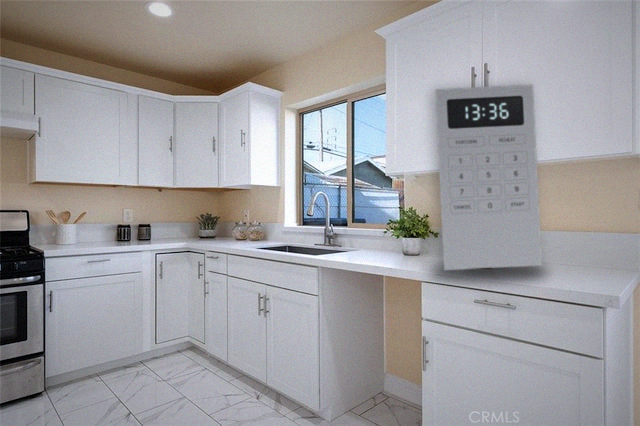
13:36
